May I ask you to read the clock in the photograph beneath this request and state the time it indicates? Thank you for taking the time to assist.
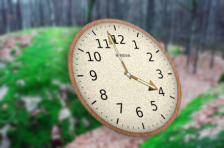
3:58
